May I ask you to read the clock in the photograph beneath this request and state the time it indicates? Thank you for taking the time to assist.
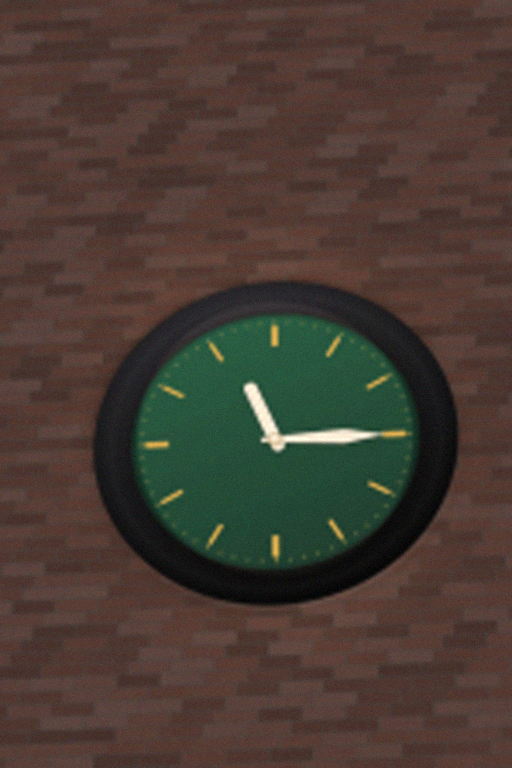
11:15
